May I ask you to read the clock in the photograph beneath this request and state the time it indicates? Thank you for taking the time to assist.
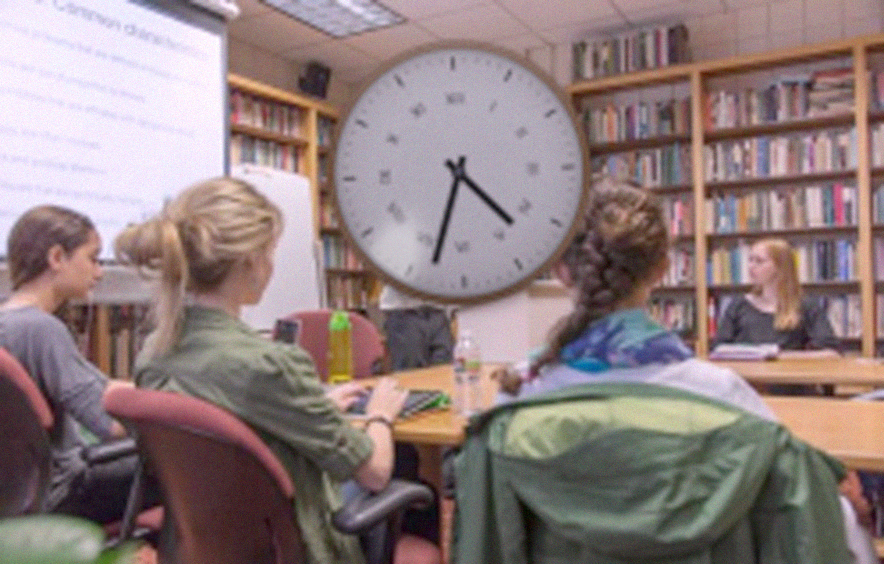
4:33
